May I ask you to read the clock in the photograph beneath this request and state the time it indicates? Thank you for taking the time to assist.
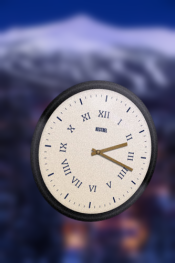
2:18
